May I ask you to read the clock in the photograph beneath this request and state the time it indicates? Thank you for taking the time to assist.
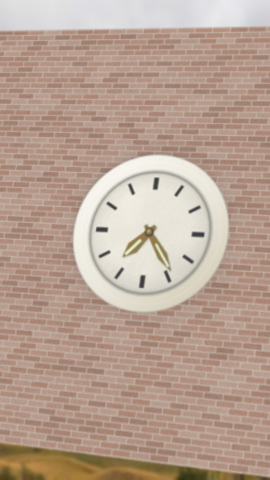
7:24
